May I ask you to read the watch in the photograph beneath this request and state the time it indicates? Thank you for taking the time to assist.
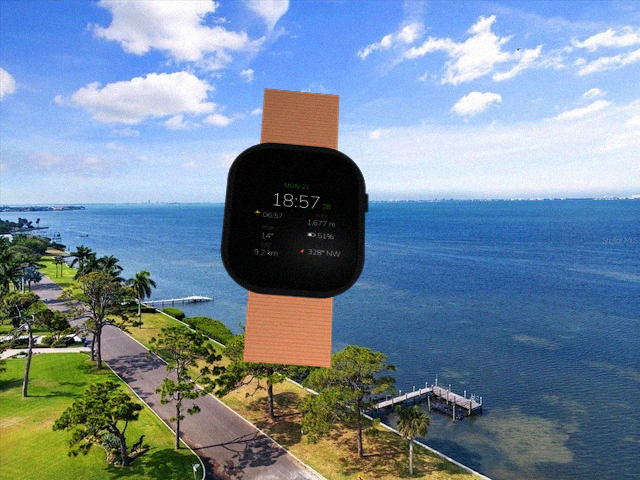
18:57:28
